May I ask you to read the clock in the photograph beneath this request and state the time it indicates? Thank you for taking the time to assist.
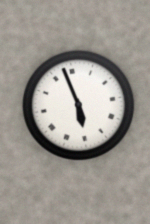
5:58
